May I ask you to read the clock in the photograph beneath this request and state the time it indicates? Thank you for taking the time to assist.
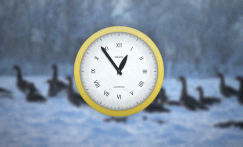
12:54
